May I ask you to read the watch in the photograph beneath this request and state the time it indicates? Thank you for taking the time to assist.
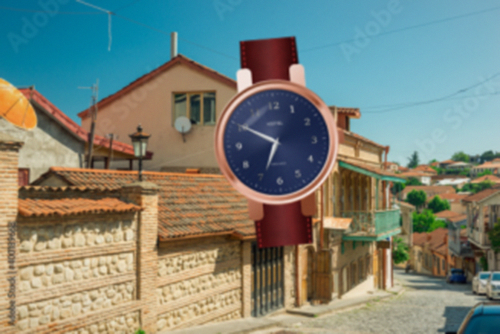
6:50
